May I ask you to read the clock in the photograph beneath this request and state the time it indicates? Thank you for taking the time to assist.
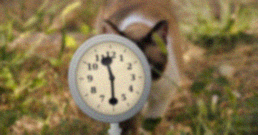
11:30
